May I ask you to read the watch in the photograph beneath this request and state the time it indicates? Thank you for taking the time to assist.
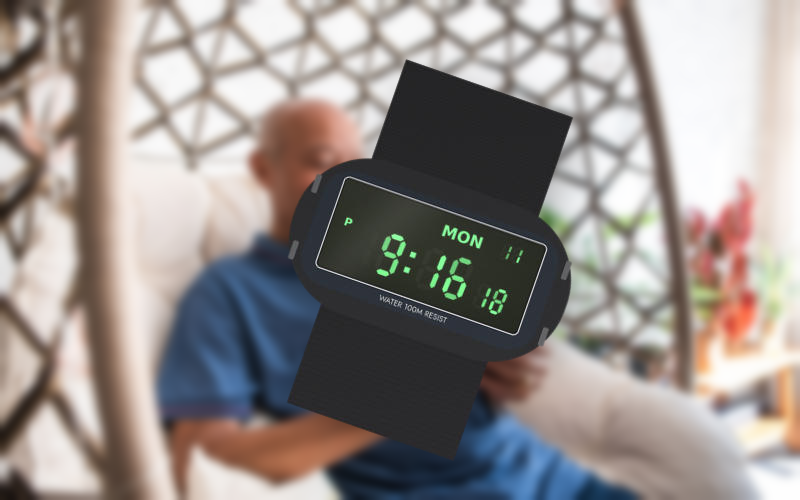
9:16:18
